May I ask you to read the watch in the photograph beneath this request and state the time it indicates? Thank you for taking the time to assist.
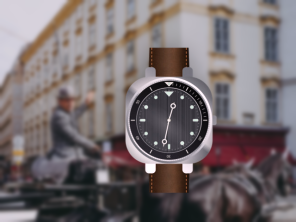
12:32
